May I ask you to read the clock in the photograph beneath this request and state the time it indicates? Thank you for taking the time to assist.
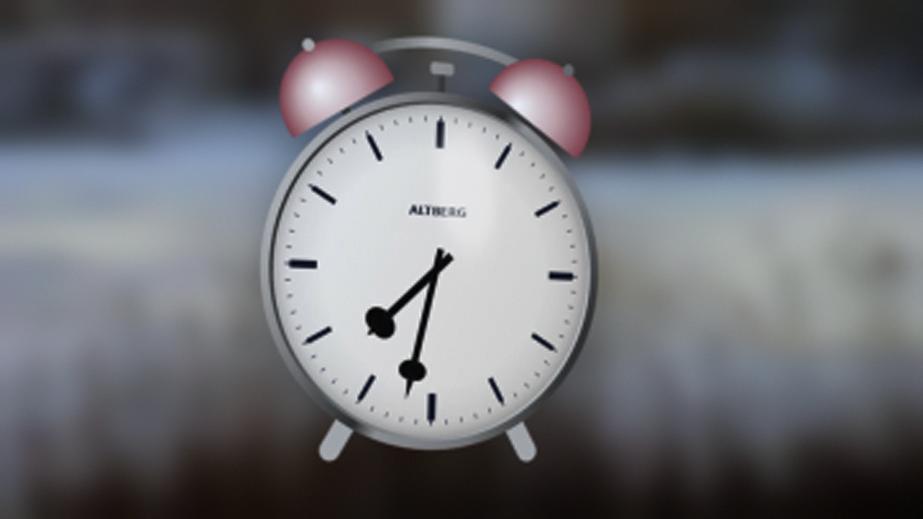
7:32
